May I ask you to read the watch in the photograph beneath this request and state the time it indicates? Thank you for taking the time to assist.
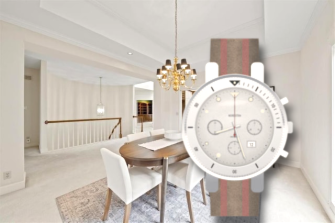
8:27
